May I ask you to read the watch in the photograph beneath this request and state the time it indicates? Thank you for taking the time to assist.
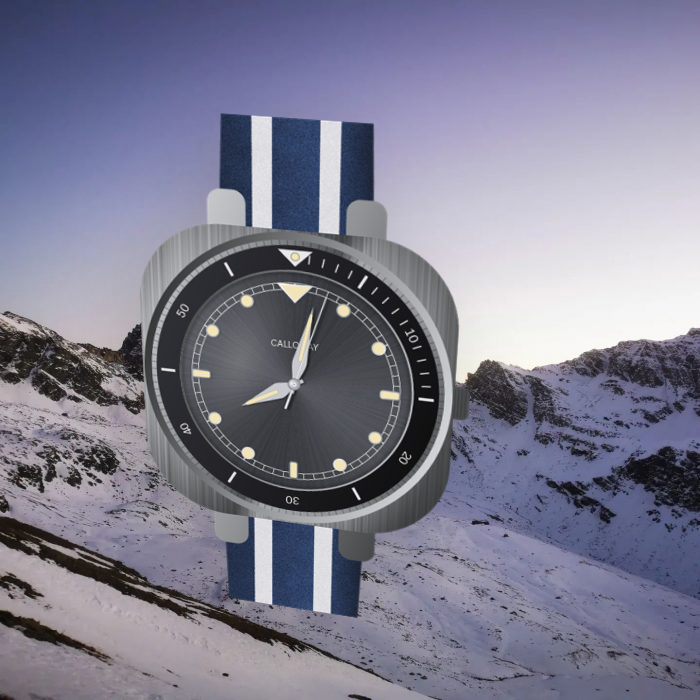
8:02:03
